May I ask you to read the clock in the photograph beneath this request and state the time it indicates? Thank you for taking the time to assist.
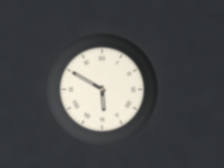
5:50
